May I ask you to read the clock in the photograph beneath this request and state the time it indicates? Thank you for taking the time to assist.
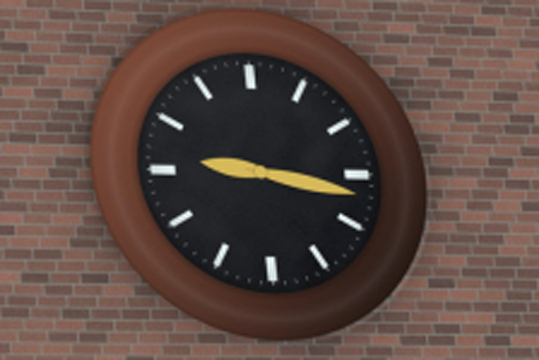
9:17
